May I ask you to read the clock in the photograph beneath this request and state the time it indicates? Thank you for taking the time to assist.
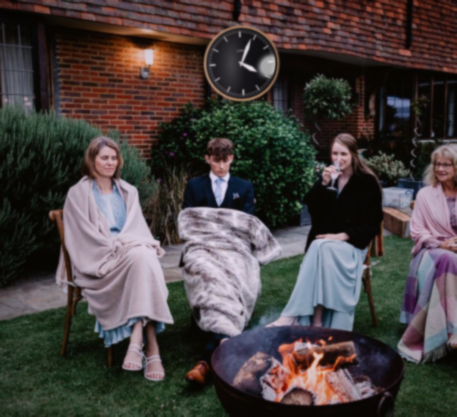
4:04
